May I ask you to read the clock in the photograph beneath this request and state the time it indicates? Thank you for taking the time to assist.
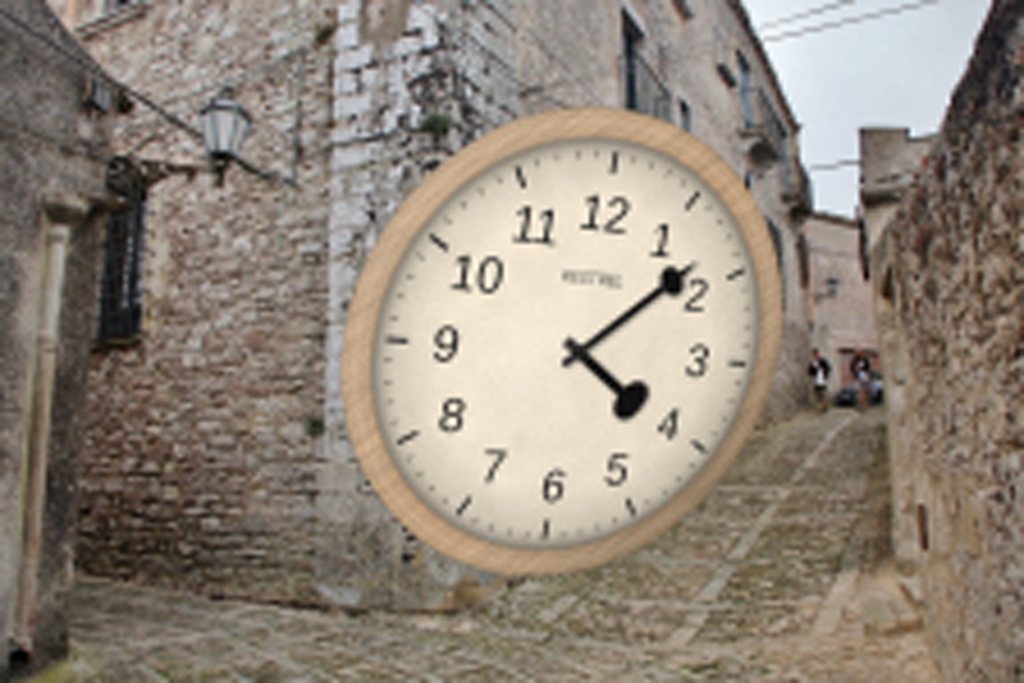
4:08
